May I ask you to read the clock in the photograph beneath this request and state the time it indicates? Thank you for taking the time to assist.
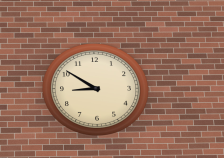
8:51
